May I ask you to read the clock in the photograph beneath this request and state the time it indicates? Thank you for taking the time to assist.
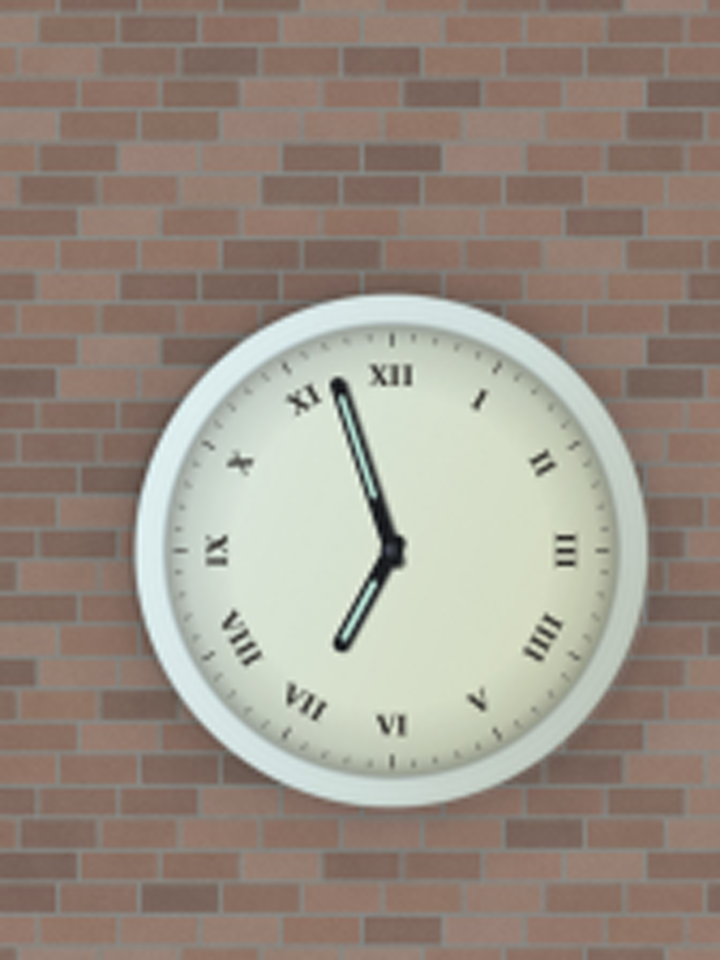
6:57
